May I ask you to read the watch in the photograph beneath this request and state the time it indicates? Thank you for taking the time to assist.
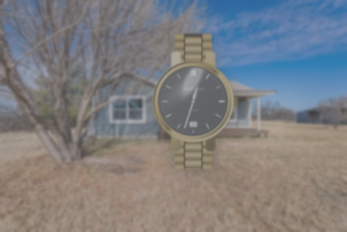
12:33
